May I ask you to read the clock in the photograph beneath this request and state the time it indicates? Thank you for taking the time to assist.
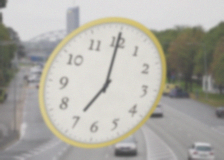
7:00
